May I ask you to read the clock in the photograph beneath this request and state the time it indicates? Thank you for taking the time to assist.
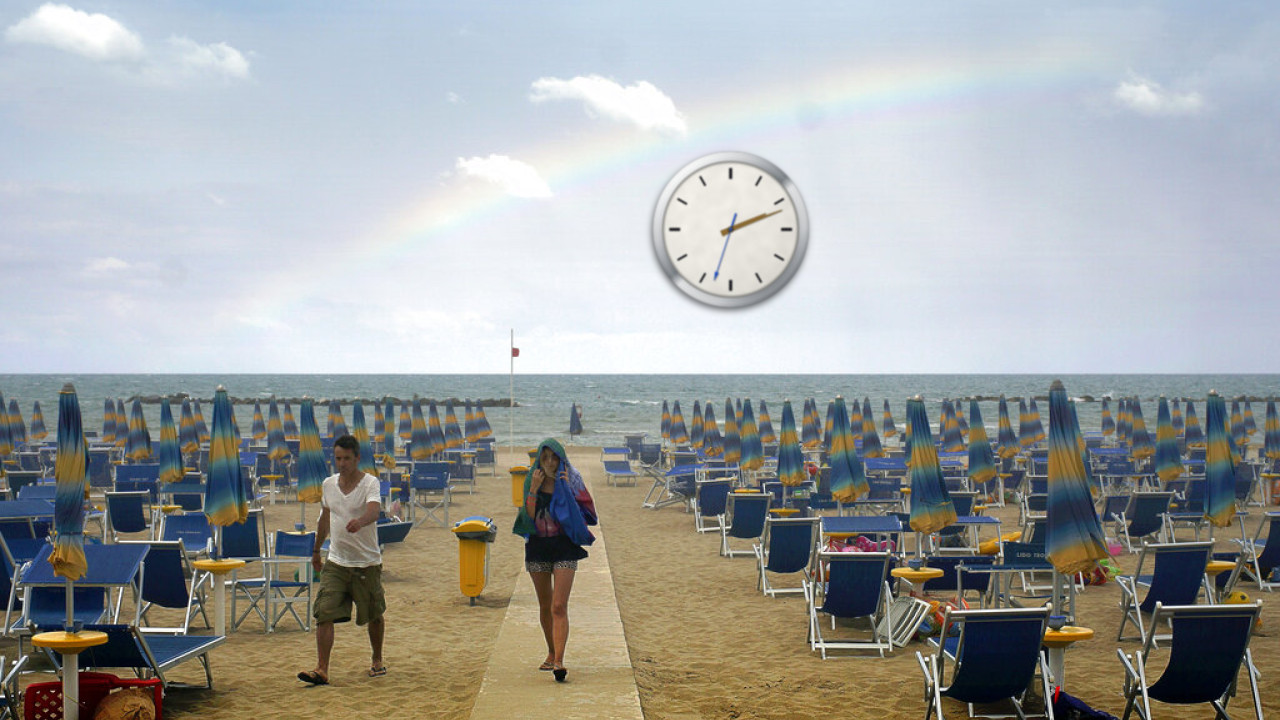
2:11:33
